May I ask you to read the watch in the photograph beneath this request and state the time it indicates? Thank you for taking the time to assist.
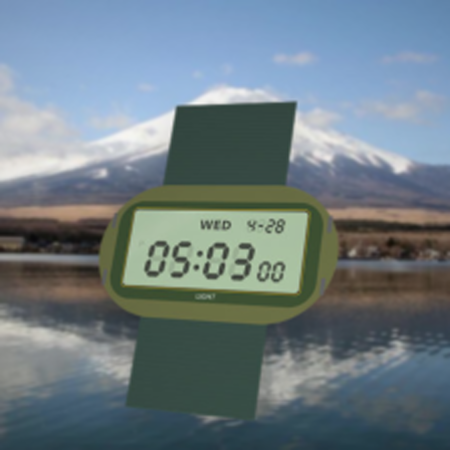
5:03:00
